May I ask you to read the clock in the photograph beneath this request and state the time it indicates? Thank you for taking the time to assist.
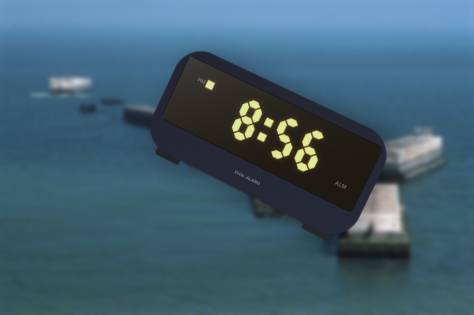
8:56
